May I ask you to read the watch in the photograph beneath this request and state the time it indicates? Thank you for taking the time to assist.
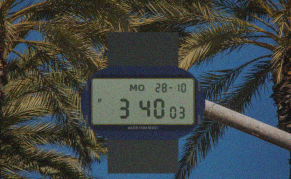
3:40:03
